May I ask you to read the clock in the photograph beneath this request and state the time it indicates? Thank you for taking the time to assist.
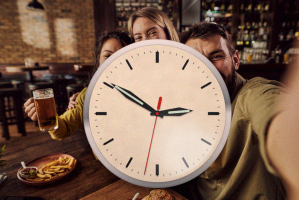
2:50:32
